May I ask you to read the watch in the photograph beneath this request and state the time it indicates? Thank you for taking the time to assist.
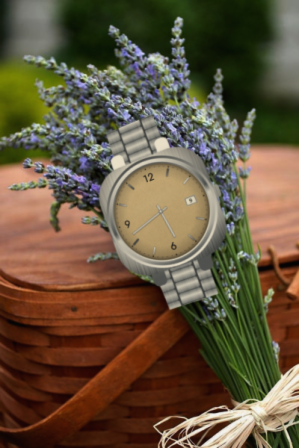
5:42
